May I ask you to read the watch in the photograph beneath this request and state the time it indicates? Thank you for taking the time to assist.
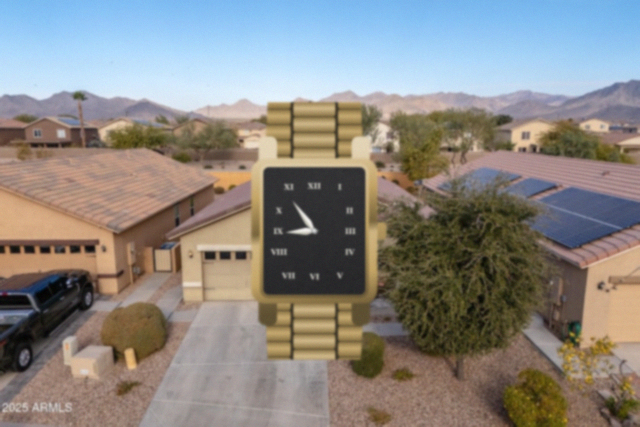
8:54
